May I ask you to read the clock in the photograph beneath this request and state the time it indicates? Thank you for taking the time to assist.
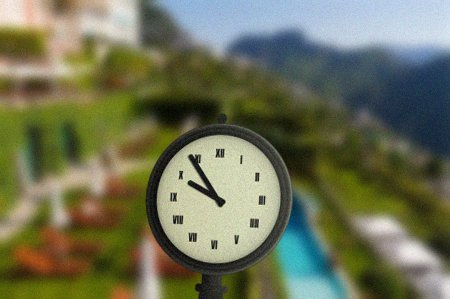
9:54
